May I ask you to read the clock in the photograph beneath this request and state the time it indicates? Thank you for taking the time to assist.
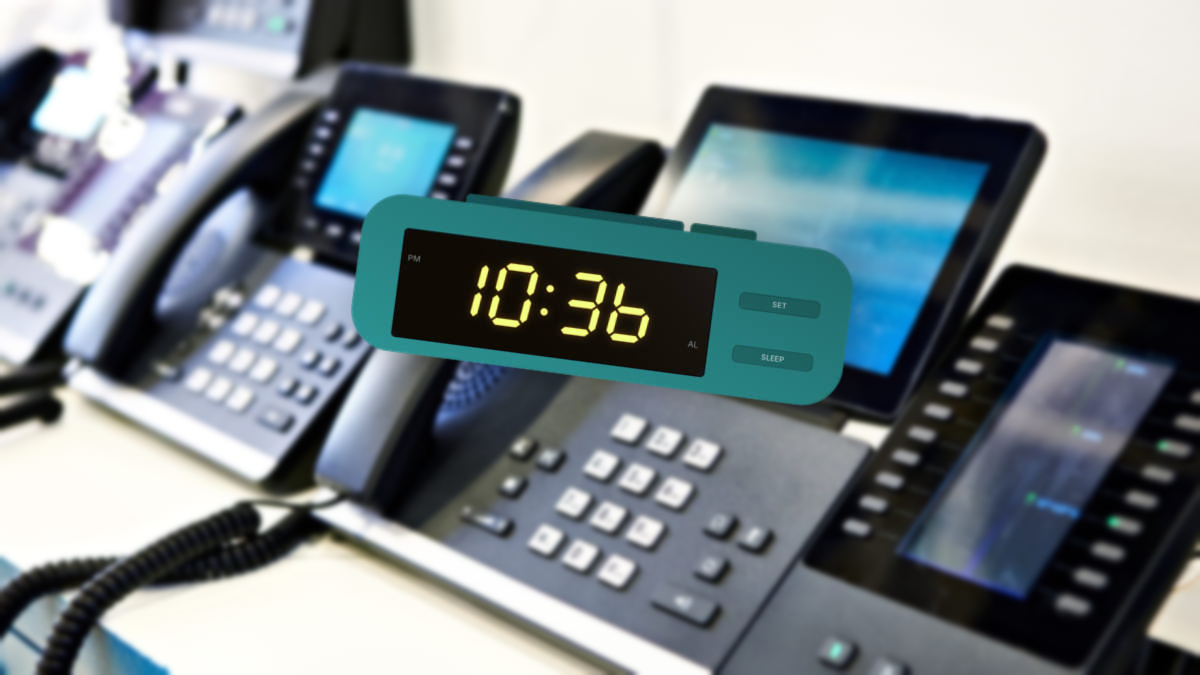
10:36
